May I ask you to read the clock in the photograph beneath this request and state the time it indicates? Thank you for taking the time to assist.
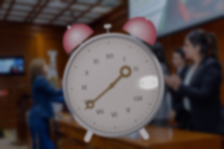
1:39
